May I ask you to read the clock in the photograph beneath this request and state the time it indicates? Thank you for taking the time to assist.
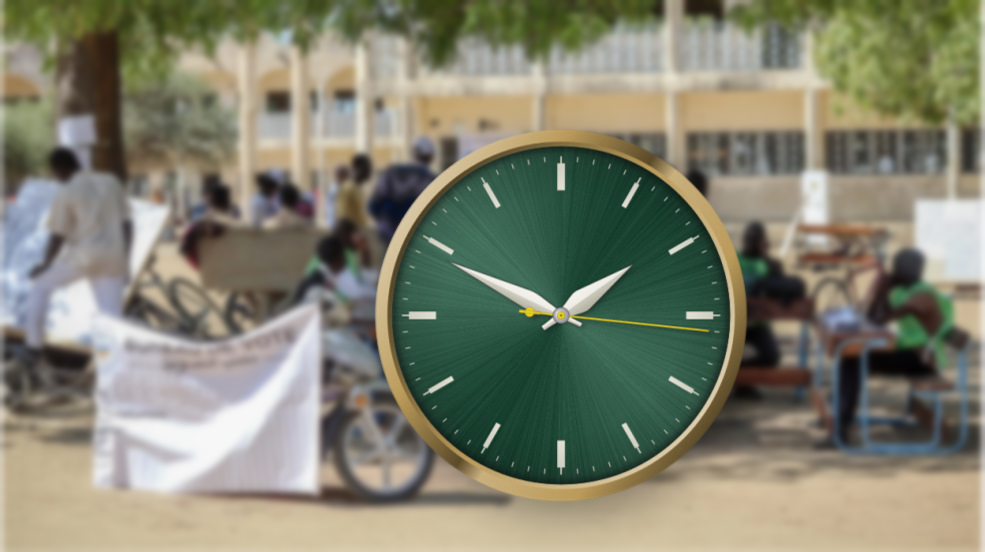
1:49:16
